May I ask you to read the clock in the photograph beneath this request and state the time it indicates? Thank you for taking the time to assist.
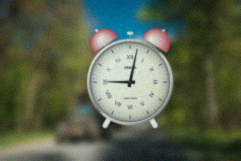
9:02
